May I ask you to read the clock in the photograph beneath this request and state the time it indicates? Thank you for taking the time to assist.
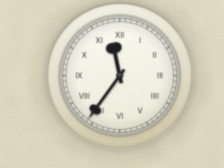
11:36
